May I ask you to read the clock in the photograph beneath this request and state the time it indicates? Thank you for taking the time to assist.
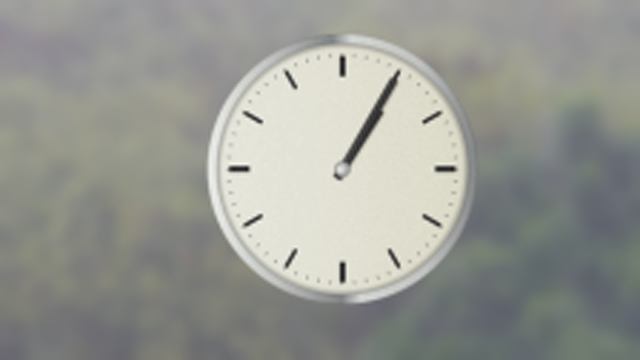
1:05
